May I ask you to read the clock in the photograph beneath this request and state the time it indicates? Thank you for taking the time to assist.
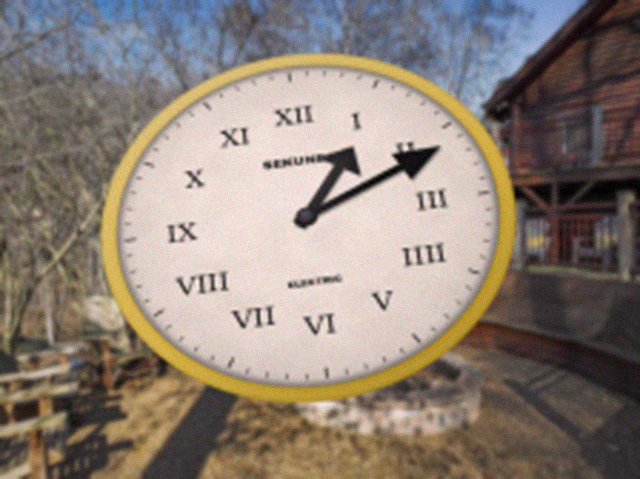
1:11
